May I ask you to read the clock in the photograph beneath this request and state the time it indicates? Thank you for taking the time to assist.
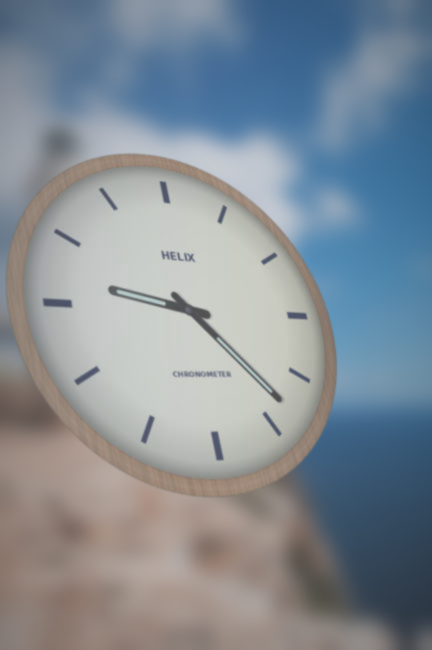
9:23
